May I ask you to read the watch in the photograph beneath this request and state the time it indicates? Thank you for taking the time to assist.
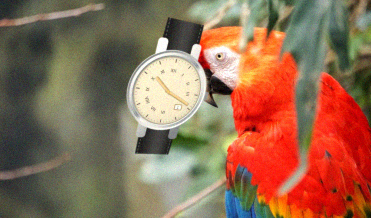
10:19
